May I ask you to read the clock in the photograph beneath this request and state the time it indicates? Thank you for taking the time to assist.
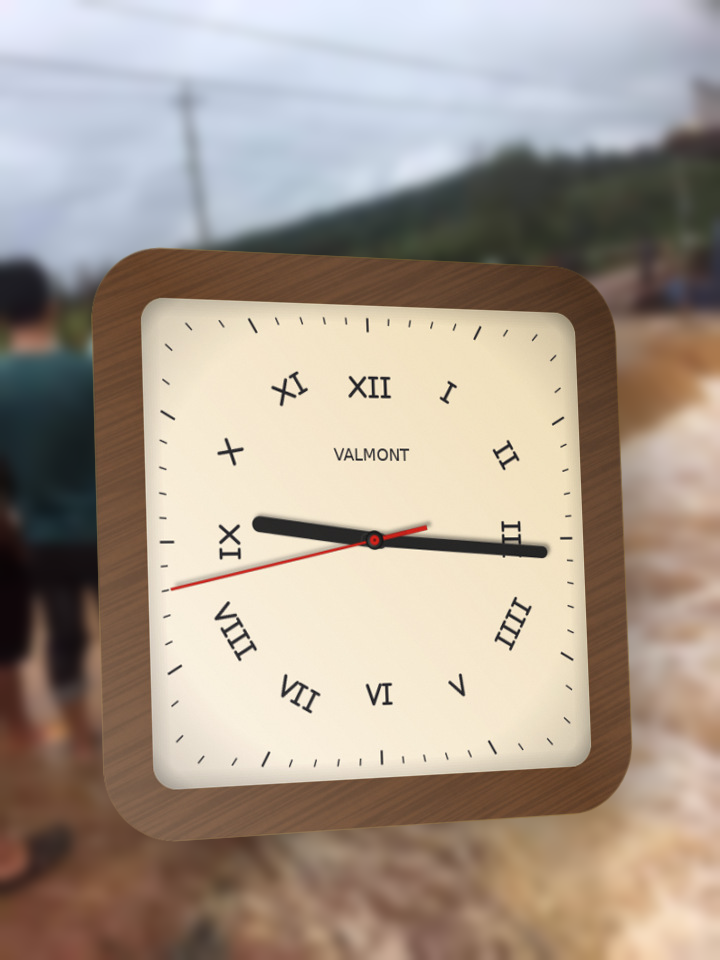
9:15:43
